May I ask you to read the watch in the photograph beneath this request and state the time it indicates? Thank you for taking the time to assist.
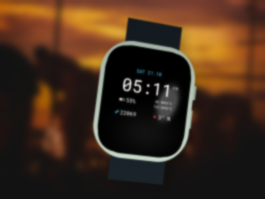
5:11
